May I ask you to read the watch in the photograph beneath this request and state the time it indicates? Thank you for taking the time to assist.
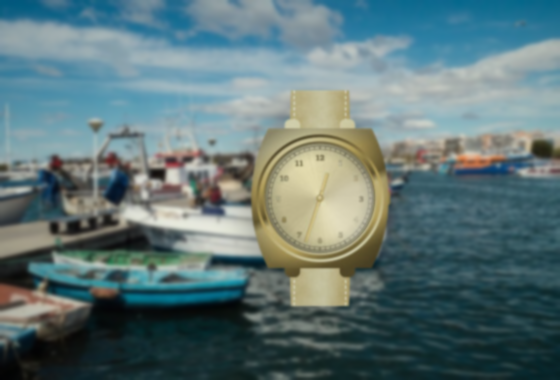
12:33
